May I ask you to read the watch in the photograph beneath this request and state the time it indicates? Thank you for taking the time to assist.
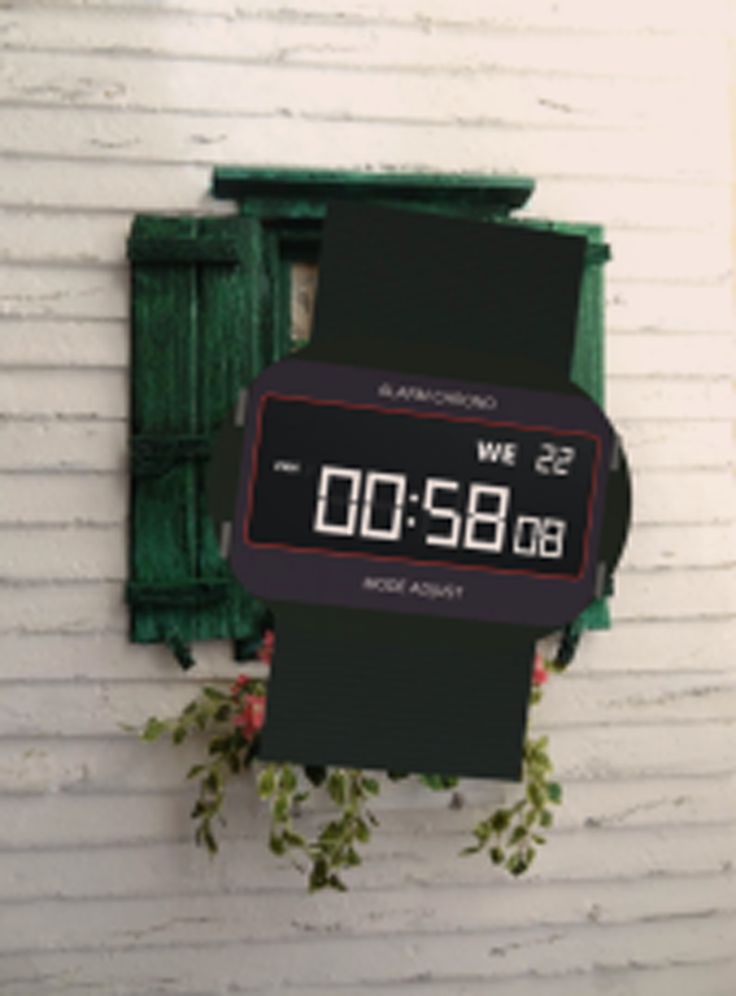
0:58:08
